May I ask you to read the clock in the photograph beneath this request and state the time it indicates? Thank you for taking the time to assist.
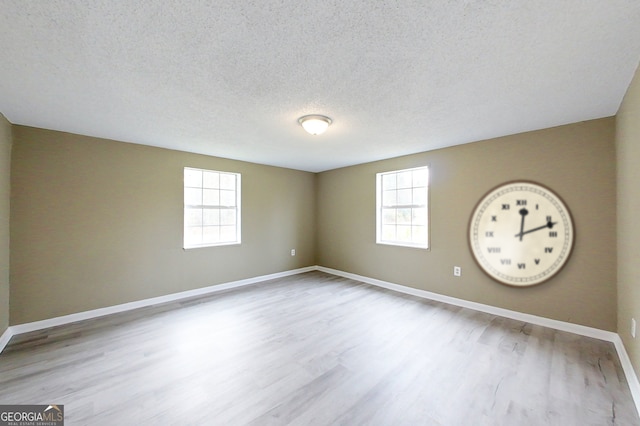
12:12
